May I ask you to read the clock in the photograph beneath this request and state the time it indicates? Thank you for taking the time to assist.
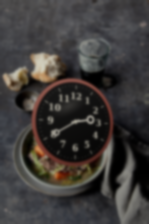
2:40
